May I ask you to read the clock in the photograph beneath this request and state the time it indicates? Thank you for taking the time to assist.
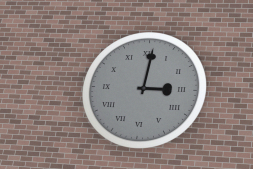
3:01
